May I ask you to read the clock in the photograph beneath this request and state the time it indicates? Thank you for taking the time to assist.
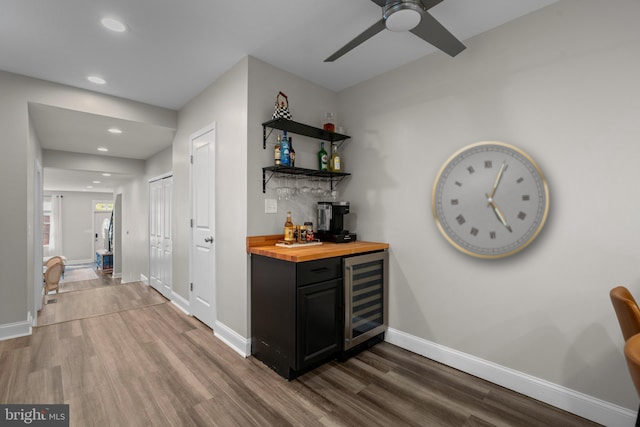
5:04
